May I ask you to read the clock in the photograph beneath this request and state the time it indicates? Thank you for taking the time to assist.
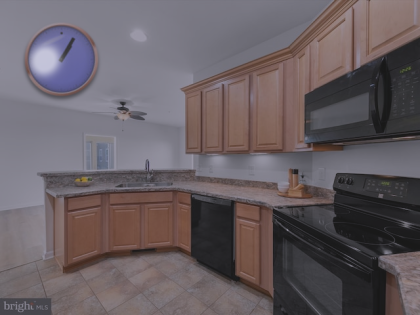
1:05
